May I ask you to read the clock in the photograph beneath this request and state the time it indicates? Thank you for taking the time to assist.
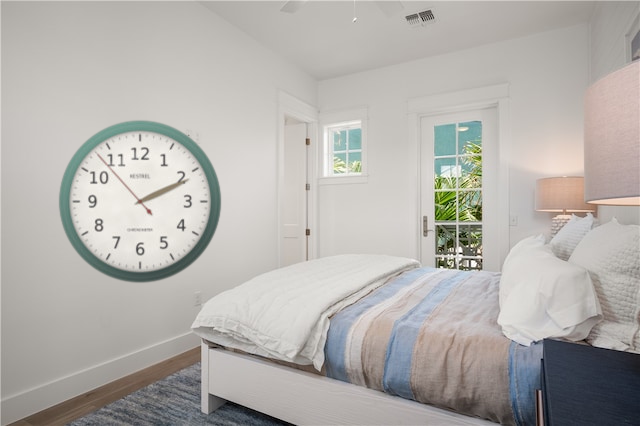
2:10:53
